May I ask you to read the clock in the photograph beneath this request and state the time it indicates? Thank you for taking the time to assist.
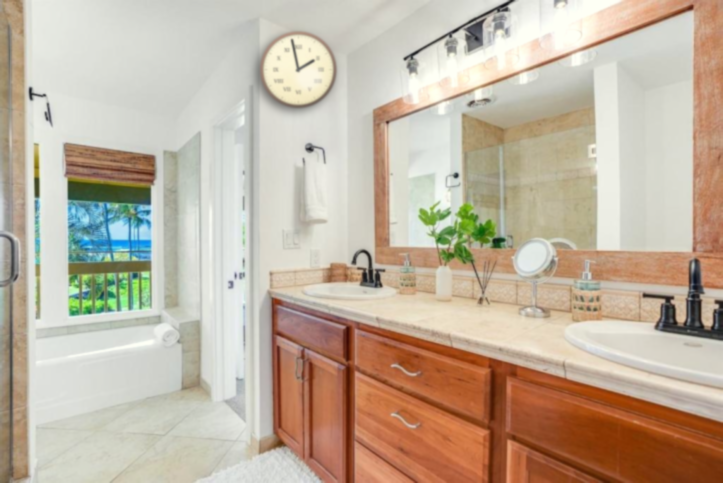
1:58
